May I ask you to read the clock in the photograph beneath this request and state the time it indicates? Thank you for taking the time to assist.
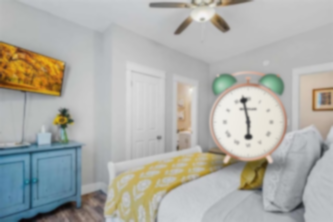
5:58
